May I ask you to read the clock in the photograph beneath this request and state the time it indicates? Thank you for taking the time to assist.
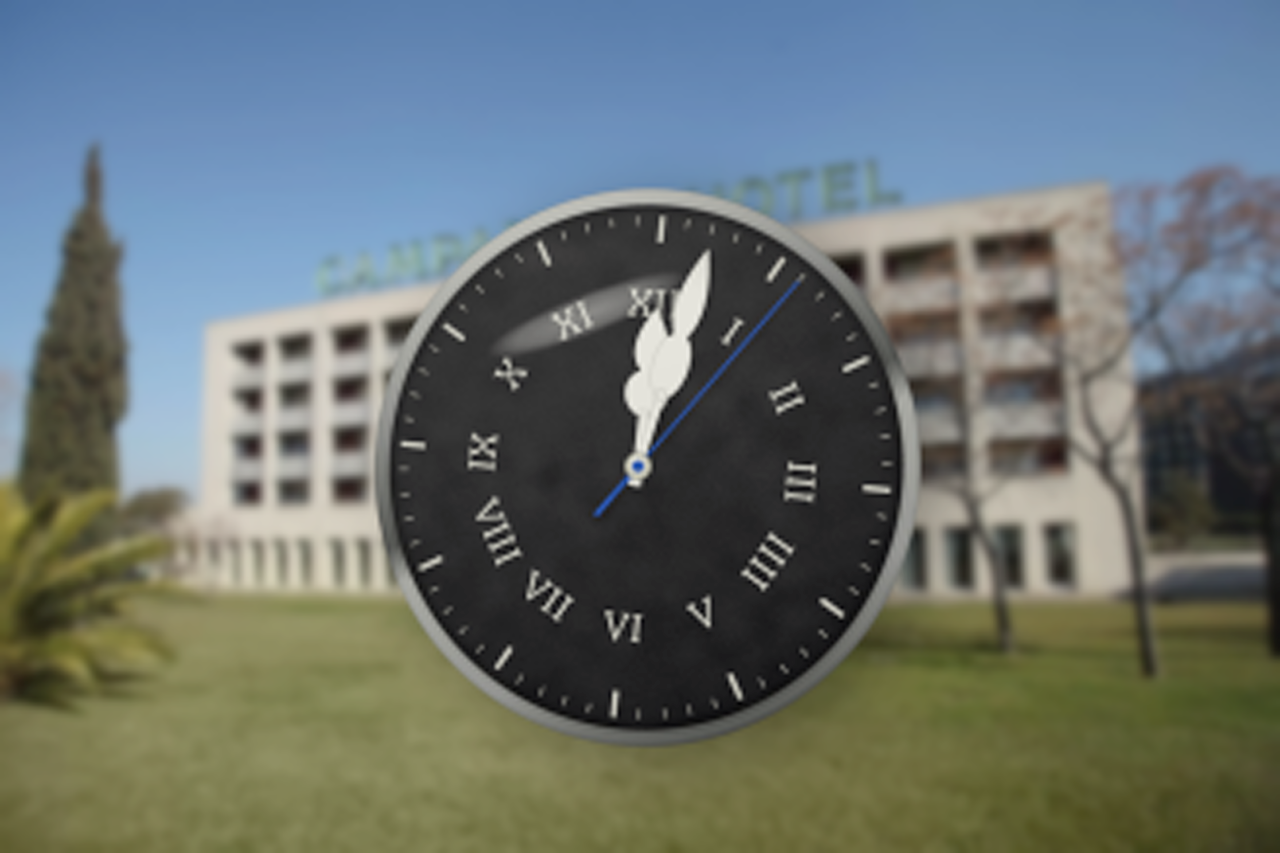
12:02:06
